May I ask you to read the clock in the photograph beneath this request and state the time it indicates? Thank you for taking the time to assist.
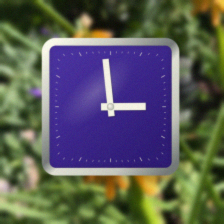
2:59
